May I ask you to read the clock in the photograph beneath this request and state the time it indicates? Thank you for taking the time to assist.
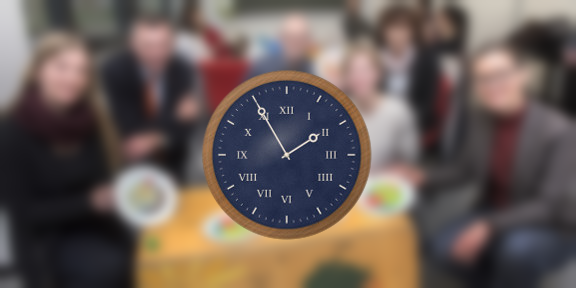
1:55
